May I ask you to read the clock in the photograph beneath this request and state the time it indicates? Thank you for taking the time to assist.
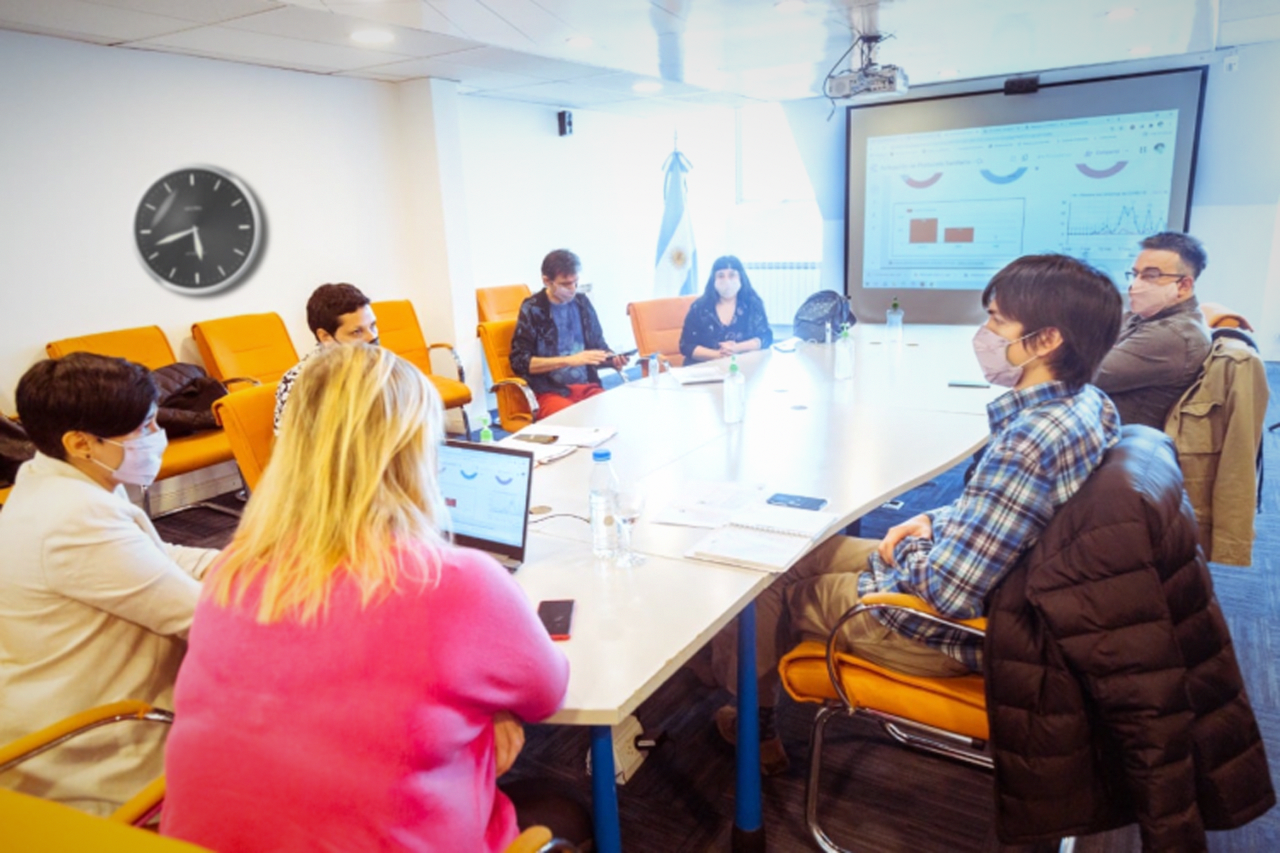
5:42
